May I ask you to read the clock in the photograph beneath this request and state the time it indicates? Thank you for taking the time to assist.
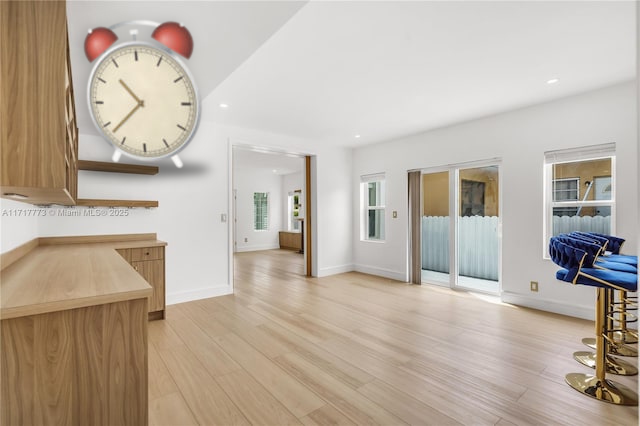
10:38
